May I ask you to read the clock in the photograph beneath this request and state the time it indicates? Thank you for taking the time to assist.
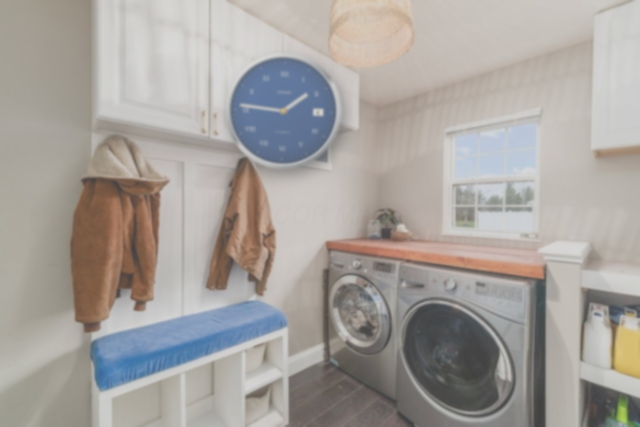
1:46
